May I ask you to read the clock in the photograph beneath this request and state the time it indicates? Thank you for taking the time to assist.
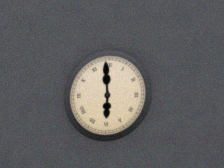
5:59
